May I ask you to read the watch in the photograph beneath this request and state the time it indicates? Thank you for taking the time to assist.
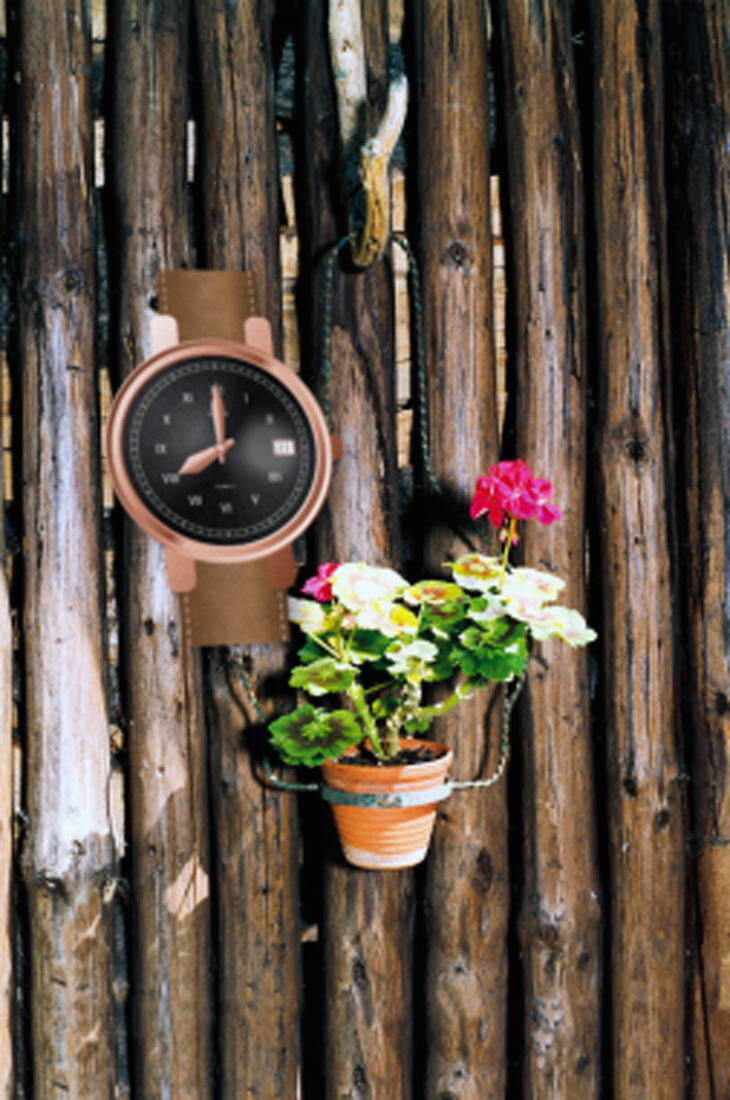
8:00
